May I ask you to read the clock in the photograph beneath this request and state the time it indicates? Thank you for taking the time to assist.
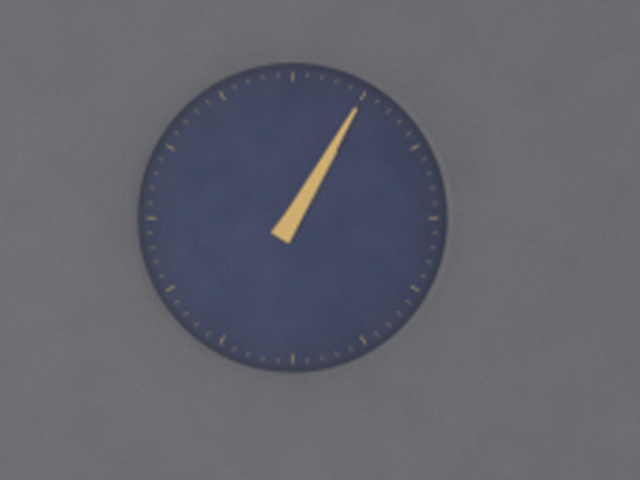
1:05
